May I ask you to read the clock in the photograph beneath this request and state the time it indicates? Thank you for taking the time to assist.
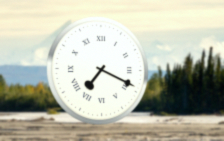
7:19
